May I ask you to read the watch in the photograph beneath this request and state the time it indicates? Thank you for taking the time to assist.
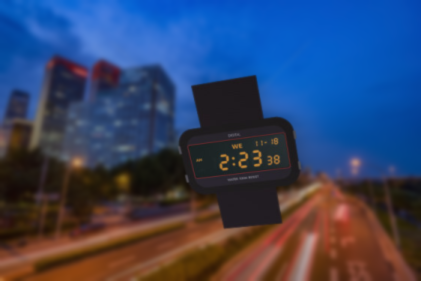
2:23:38
